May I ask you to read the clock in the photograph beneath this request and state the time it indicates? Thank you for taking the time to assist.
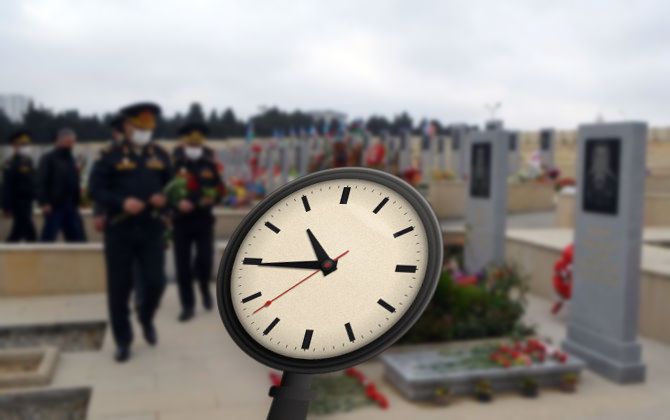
10:44:38
